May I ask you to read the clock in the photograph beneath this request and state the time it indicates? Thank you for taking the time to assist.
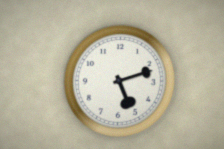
5:12
